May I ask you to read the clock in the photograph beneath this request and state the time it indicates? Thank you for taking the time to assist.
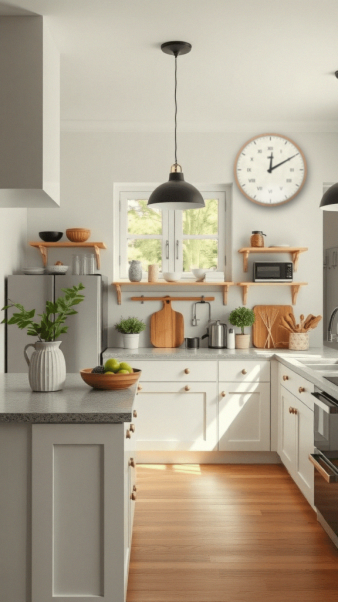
12:10
